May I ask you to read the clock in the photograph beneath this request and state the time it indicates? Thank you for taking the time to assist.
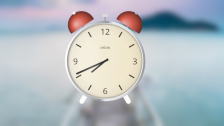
7:41
